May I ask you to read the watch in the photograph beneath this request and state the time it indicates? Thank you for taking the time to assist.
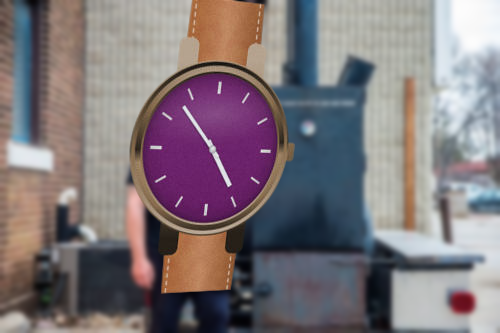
4:53
